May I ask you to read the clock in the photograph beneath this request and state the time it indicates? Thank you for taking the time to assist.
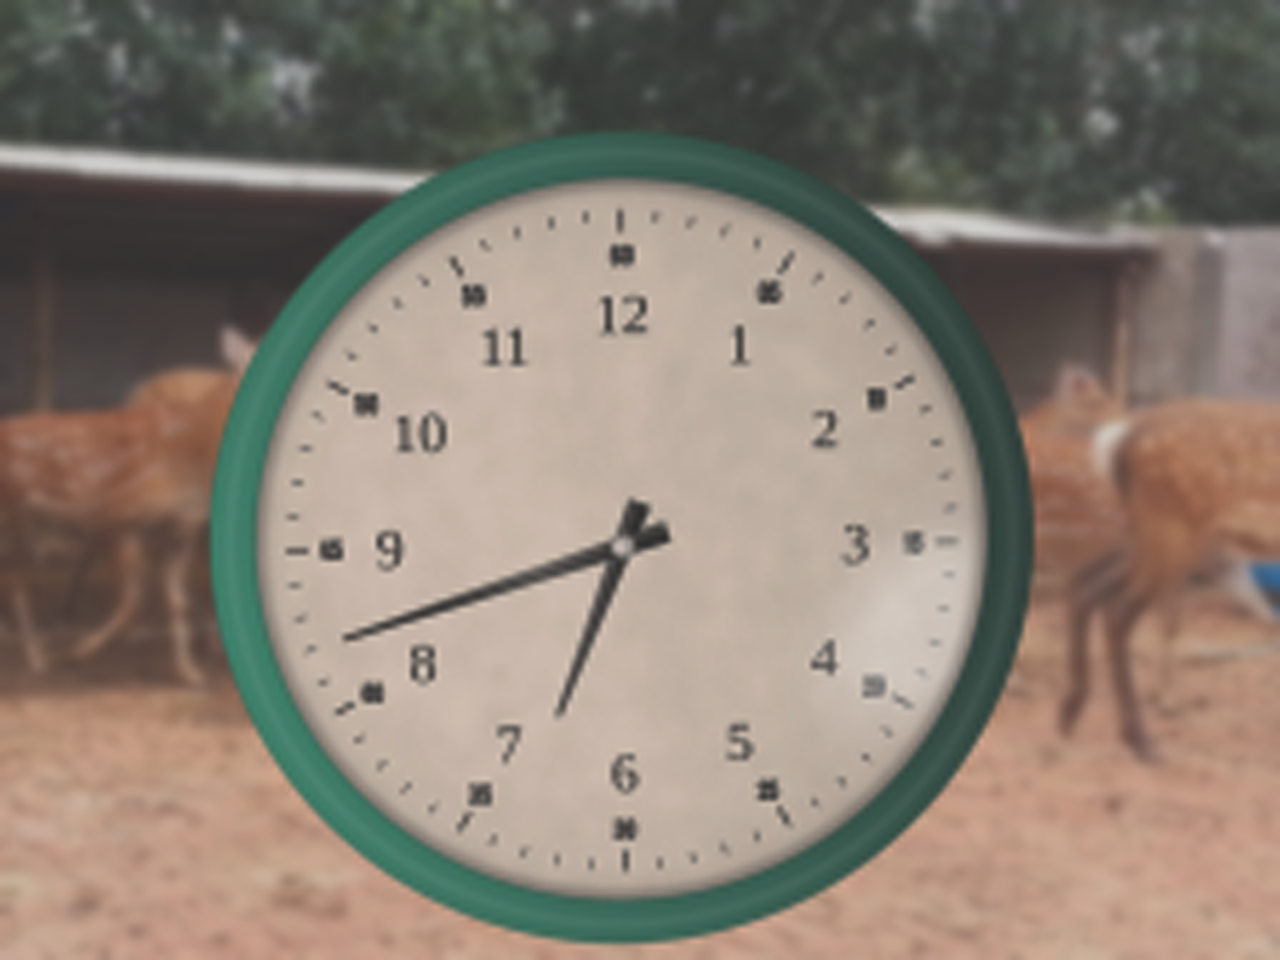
6:42
